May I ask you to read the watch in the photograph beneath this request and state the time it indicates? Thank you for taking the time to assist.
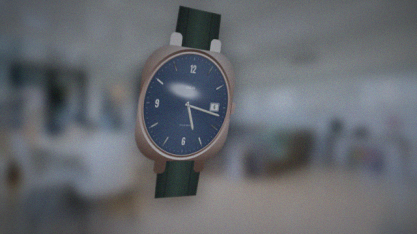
5:17
